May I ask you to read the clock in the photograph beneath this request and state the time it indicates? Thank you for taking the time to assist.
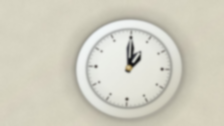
1:00
